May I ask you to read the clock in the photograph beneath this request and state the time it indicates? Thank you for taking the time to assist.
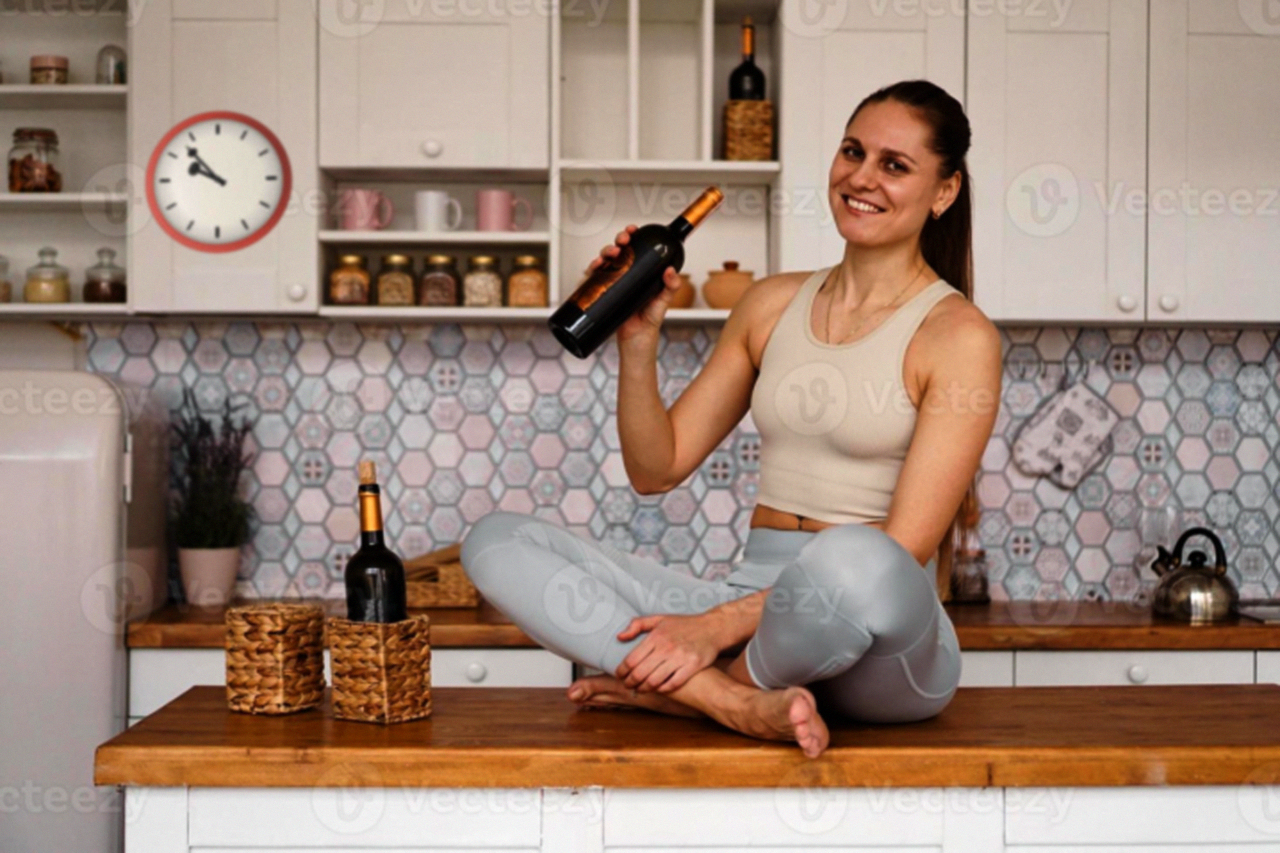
9:53
